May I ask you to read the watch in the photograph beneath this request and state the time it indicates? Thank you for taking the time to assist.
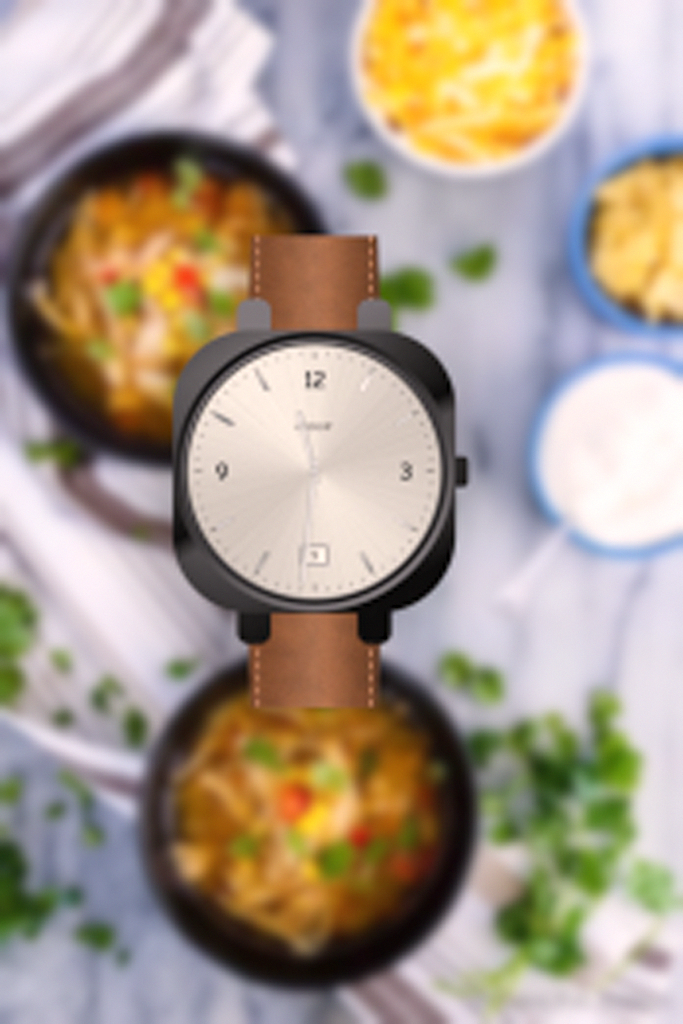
11:31
